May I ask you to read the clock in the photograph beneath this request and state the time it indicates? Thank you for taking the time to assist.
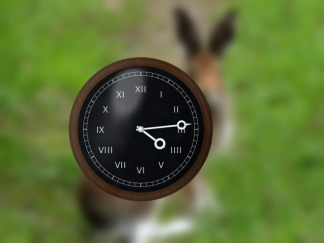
4:14
